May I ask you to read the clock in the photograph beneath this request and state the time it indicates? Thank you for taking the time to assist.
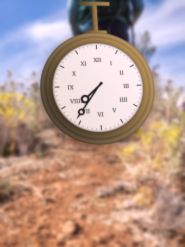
7:36
